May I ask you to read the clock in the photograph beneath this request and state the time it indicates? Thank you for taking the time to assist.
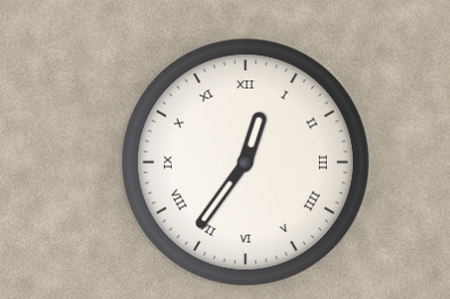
12:36
